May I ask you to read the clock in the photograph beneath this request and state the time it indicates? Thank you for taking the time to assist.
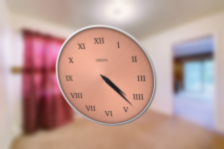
4:23
